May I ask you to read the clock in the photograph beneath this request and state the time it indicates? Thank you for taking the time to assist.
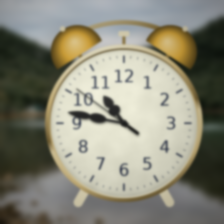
10:46:51
